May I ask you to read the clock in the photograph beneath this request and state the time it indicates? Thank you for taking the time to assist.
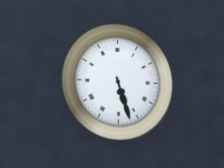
5:27
